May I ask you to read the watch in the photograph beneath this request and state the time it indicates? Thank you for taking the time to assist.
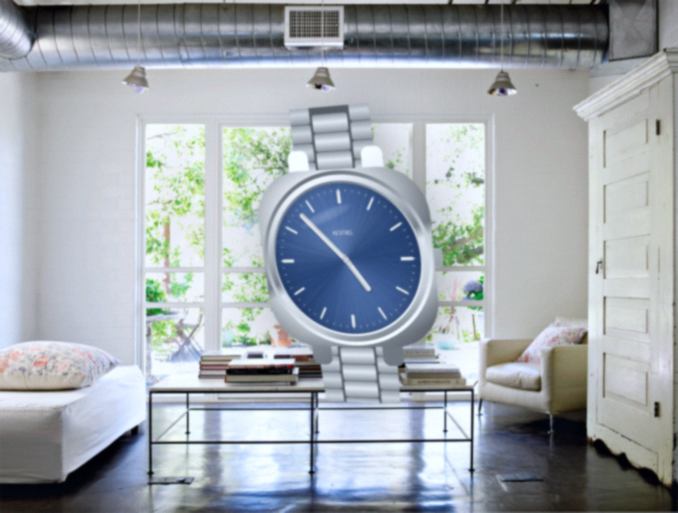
4:53
